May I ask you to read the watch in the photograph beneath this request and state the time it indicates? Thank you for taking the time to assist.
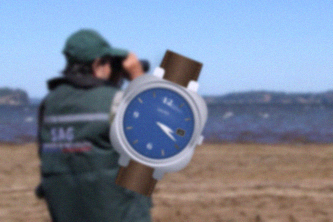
3:19
